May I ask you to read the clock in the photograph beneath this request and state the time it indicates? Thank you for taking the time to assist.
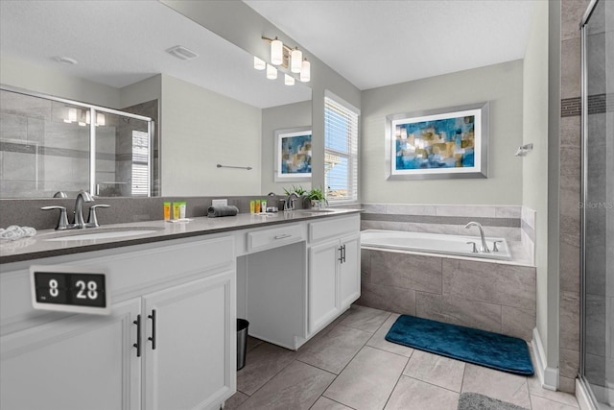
8:28
